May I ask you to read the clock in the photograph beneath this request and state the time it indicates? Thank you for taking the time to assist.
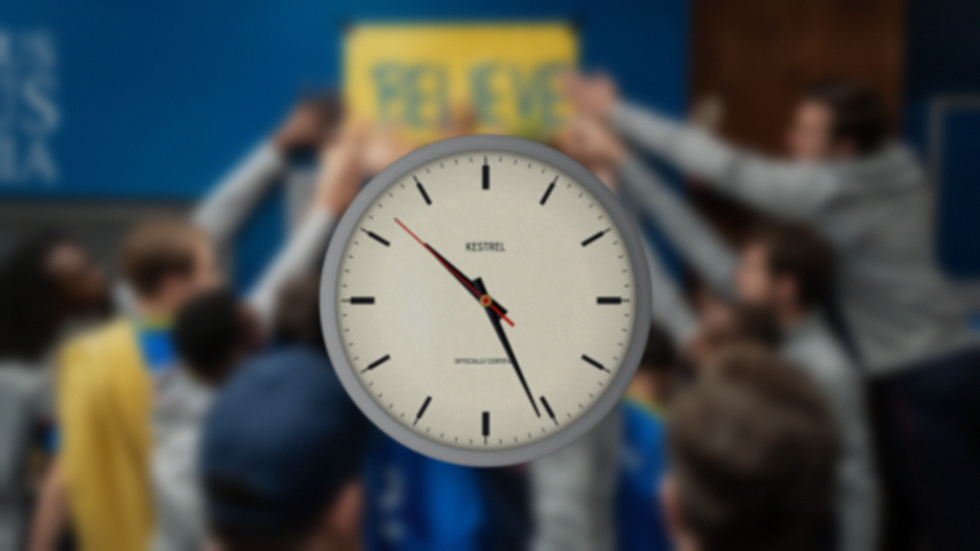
10:25:52
